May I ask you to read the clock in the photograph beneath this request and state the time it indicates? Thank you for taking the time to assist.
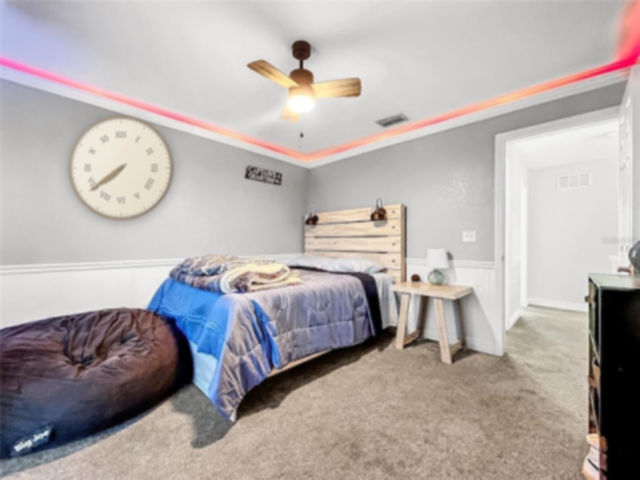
7:39
